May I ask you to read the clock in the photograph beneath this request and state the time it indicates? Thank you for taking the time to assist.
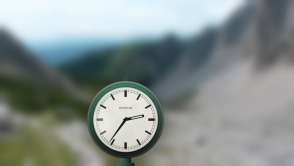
2:36
